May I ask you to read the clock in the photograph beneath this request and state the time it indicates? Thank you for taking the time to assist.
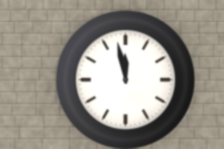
11:58
